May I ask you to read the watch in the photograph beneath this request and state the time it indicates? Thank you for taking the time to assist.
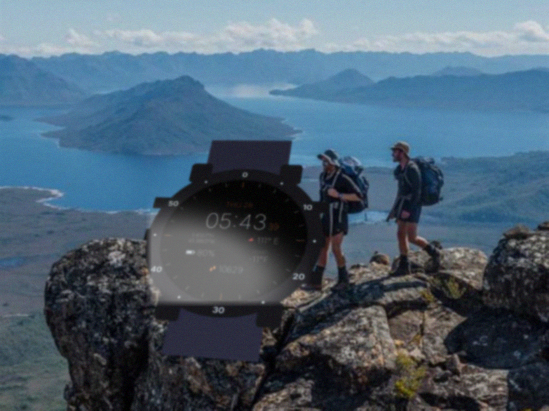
5:43
